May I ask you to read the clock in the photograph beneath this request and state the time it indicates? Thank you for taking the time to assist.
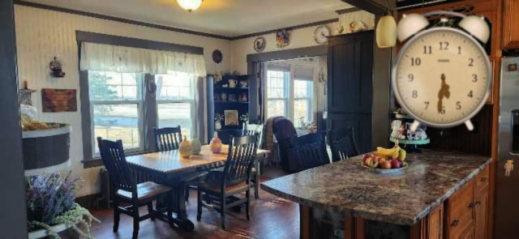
5:31
